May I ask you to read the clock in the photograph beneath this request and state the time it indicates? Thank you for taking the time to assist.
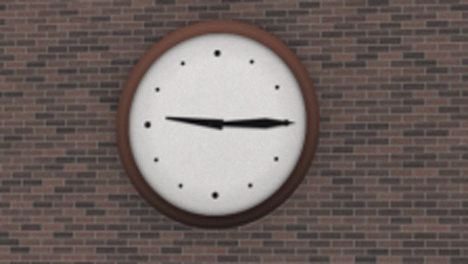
9:15
